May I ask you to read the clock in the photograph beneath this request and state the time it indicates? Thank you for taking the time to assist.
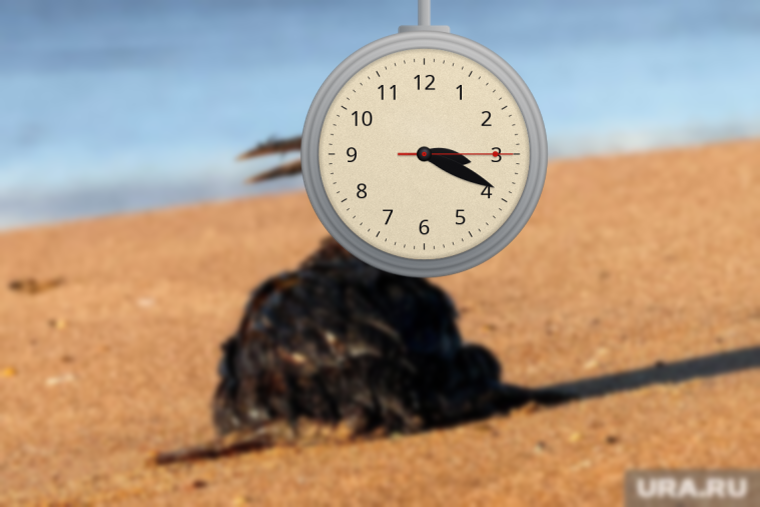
3:19:15
